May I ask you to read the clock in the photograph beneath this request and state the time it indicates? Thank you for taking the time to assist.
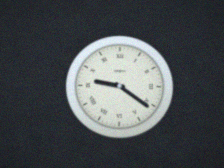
9:21
